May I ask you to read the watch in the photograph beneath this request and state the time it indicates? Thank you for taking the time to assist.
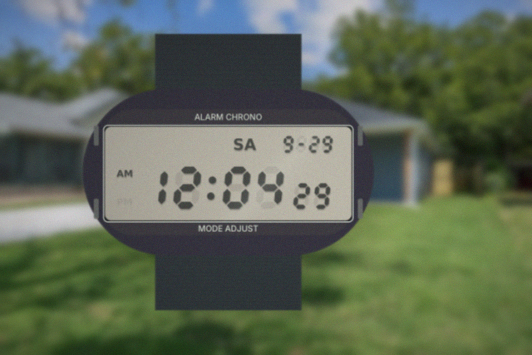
12:04:29
